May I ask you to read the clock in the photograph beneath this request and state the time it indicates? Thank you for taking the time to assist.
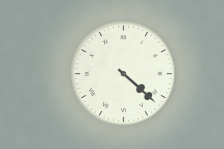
4:22
